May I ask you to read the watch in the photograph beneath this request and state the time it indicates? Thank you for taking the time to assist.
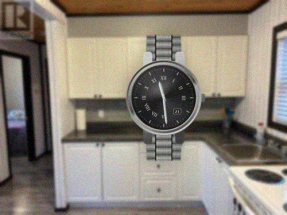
11:29
